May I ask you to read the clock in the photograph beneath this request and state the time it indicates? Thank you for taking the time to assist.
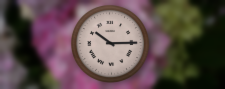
10:15
